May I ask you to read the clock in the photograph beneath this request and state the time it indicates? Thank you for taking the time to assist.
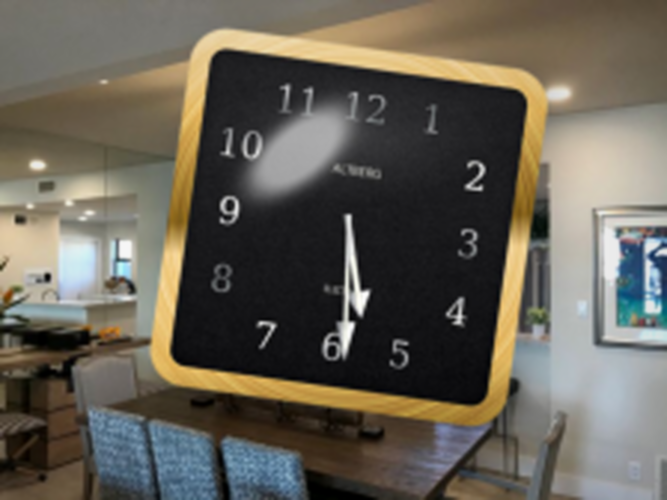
5:29
